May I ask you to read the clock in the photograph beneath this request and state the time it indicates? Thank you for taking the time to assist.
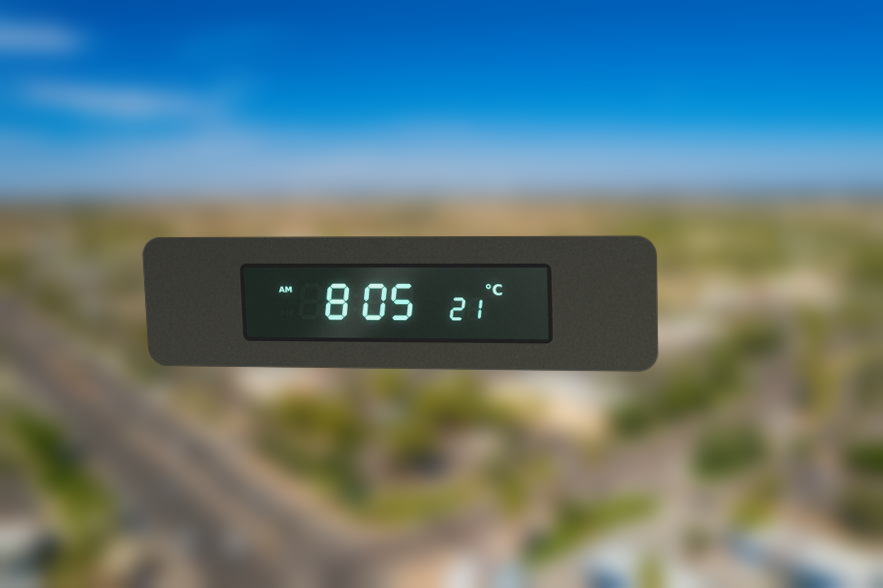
8:05
